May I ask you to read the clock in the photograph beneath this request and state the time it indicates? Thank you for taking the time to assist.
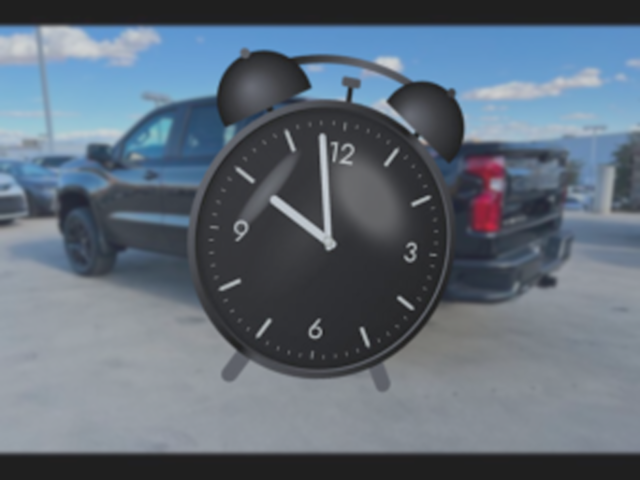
9:58
